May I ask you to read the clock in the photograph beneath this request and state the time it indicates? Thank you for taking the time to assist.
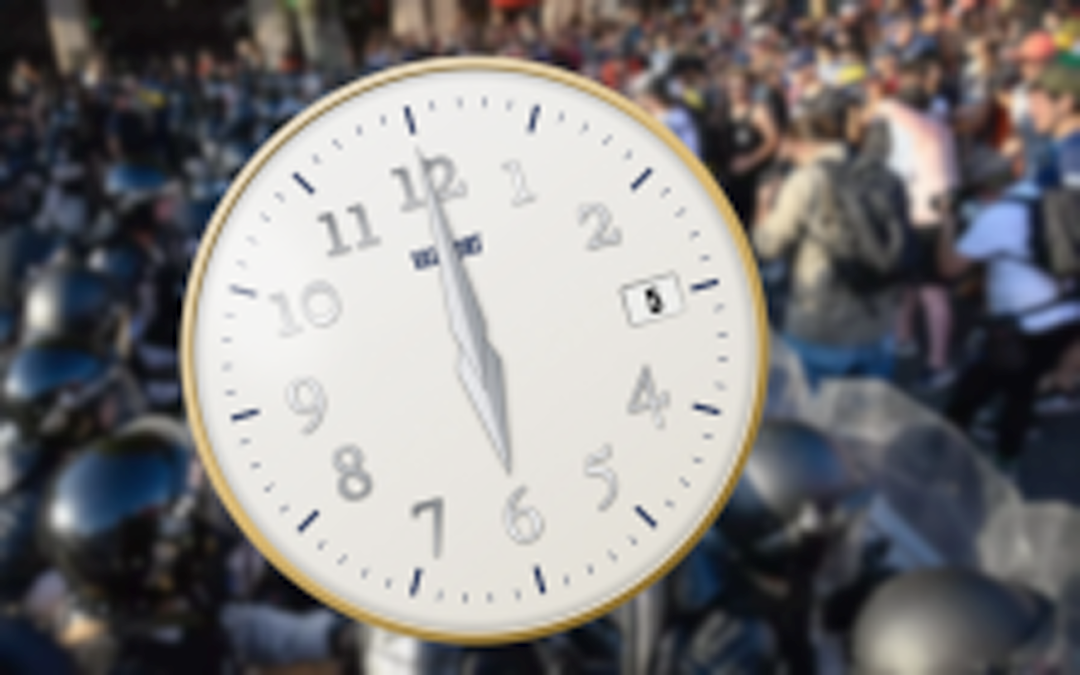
6:00
